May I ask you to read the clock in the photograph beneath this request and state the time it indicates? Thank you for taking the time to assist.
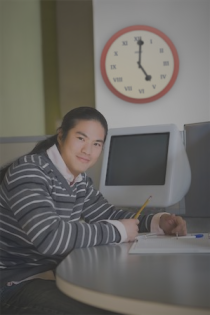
5:01
